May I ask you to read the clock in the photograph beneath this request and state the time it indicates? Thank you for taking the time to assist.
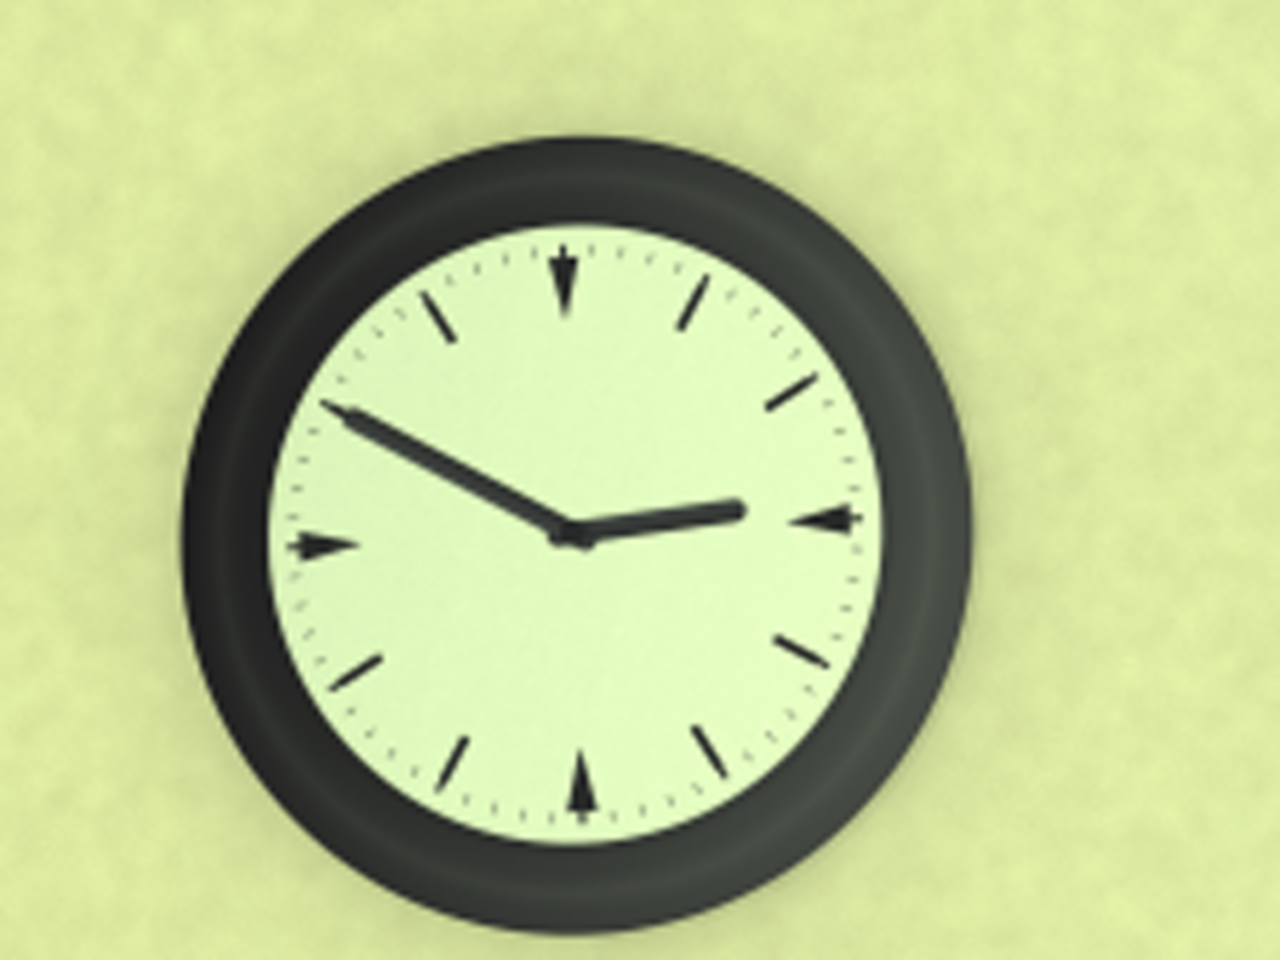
2:50
